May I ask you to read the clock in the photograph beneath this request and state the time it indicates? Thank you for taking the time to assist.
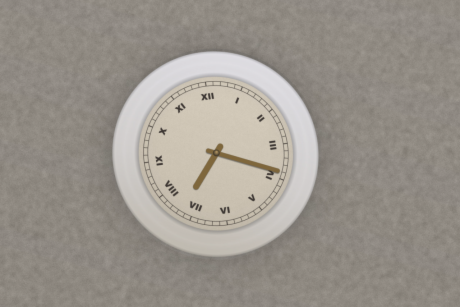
7:19
